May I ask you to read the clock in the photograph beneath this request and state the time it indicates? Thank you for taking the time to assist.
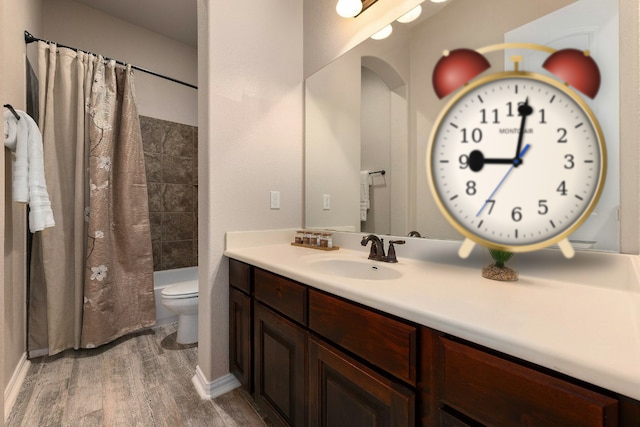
9:01:36
